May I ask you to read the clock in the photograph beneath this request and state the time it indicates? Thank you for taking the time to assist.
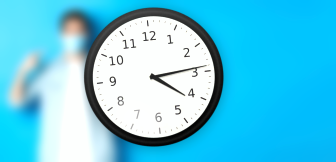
4:14
